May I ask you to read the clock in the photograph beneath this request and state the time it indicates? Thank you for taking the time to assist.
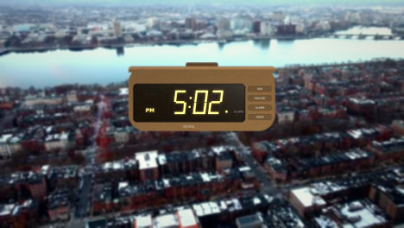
5:02
